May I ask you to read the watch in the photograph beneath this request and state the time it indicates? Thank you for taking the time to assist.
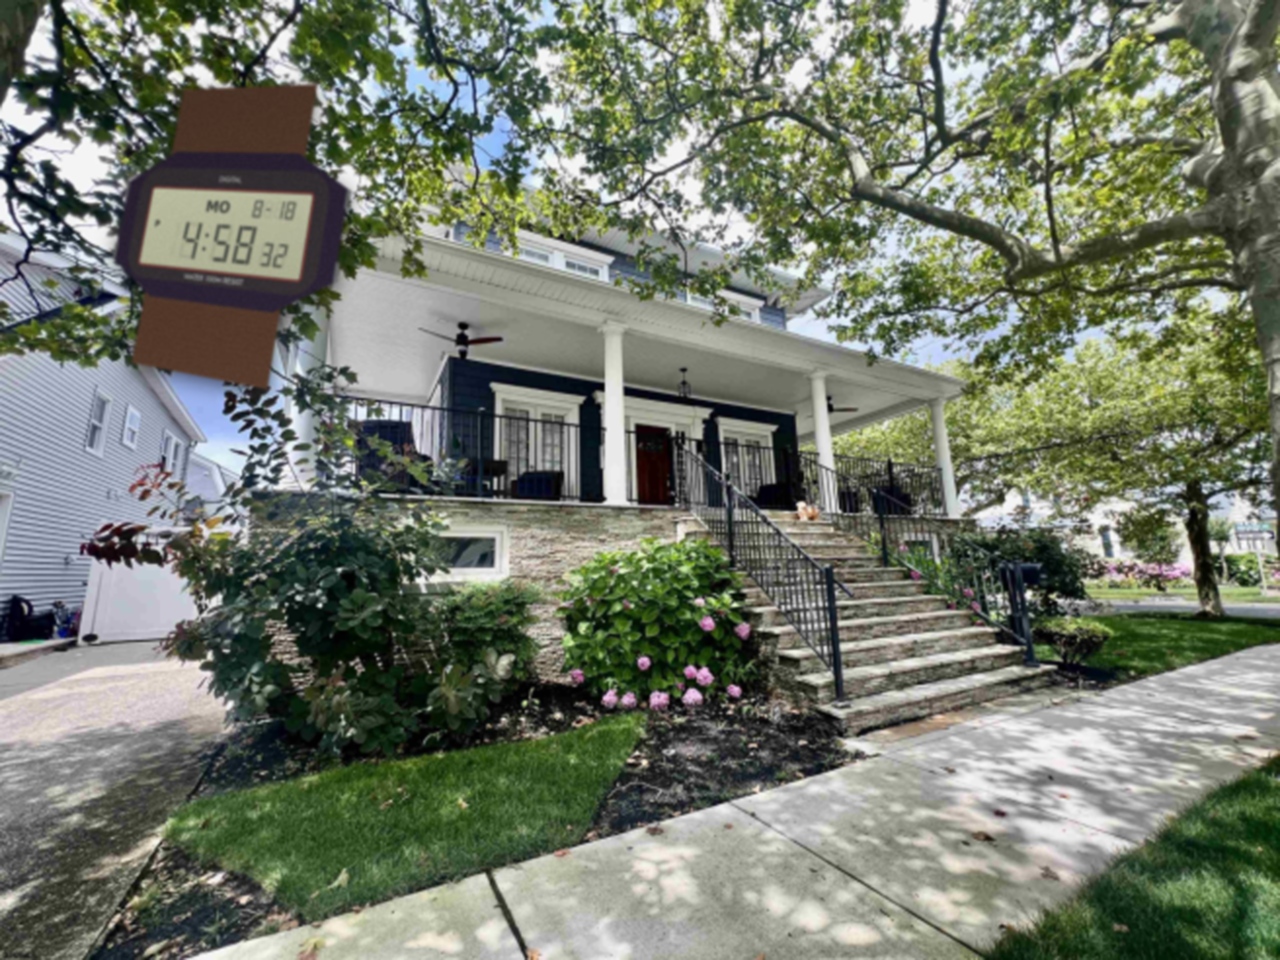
4:58:32
